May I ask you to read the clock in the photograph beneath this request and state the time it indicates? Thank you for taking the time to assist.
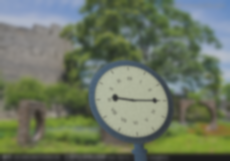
9:15
